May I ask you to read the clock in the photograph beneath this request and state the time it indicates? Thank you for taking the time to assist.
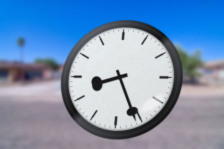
8:26
